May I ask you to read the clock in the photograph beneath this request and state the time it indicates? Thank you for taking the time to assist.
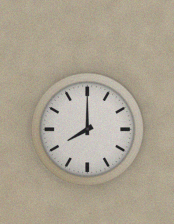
8:00
